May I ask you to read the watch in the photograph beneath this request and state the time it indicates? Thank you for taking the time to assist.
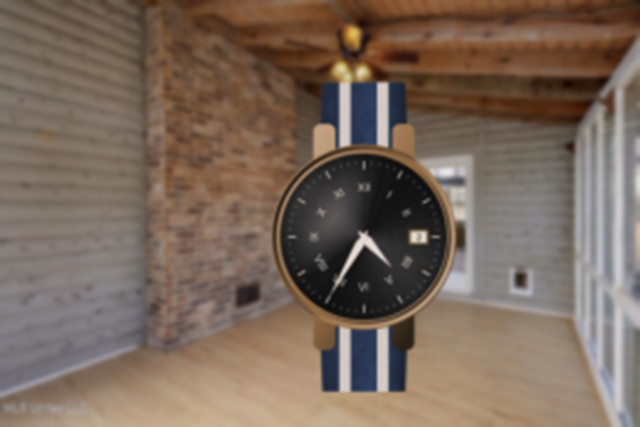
4:35
